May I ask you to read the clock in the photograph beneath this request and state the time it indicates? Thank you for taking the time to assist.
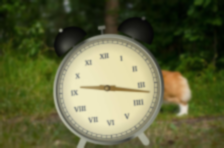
9:17
